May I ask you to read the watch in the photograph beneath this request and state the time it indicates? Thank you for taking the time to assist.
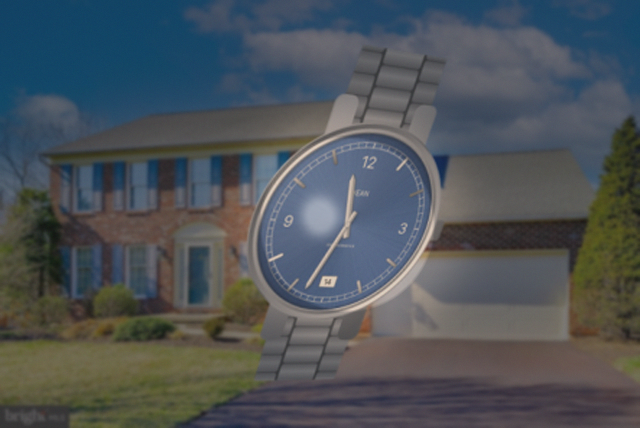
11:33
